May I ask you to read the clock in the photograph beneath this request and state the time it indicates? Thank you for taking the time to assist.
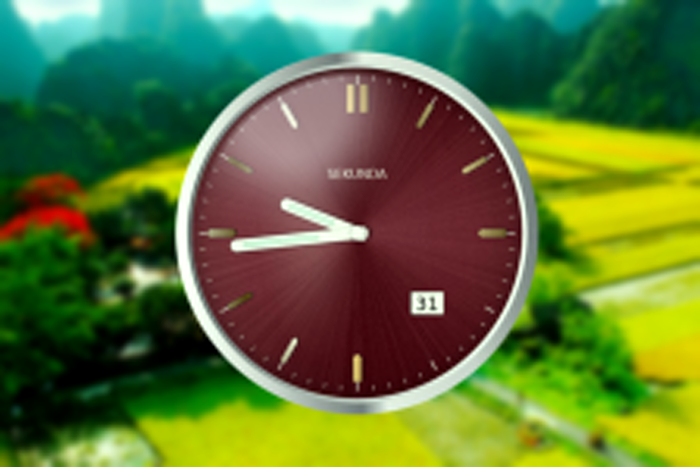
9:44
